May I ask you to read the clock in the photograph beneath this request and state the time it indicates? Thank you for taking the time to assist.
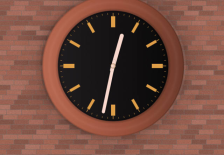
12:32
